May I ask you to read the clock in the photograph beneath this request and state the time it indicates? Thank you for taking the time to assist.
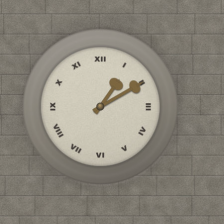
1:10
